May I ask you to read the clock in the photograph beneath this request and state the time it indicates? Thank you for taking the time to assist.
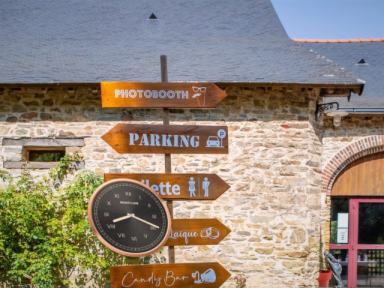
8:19
